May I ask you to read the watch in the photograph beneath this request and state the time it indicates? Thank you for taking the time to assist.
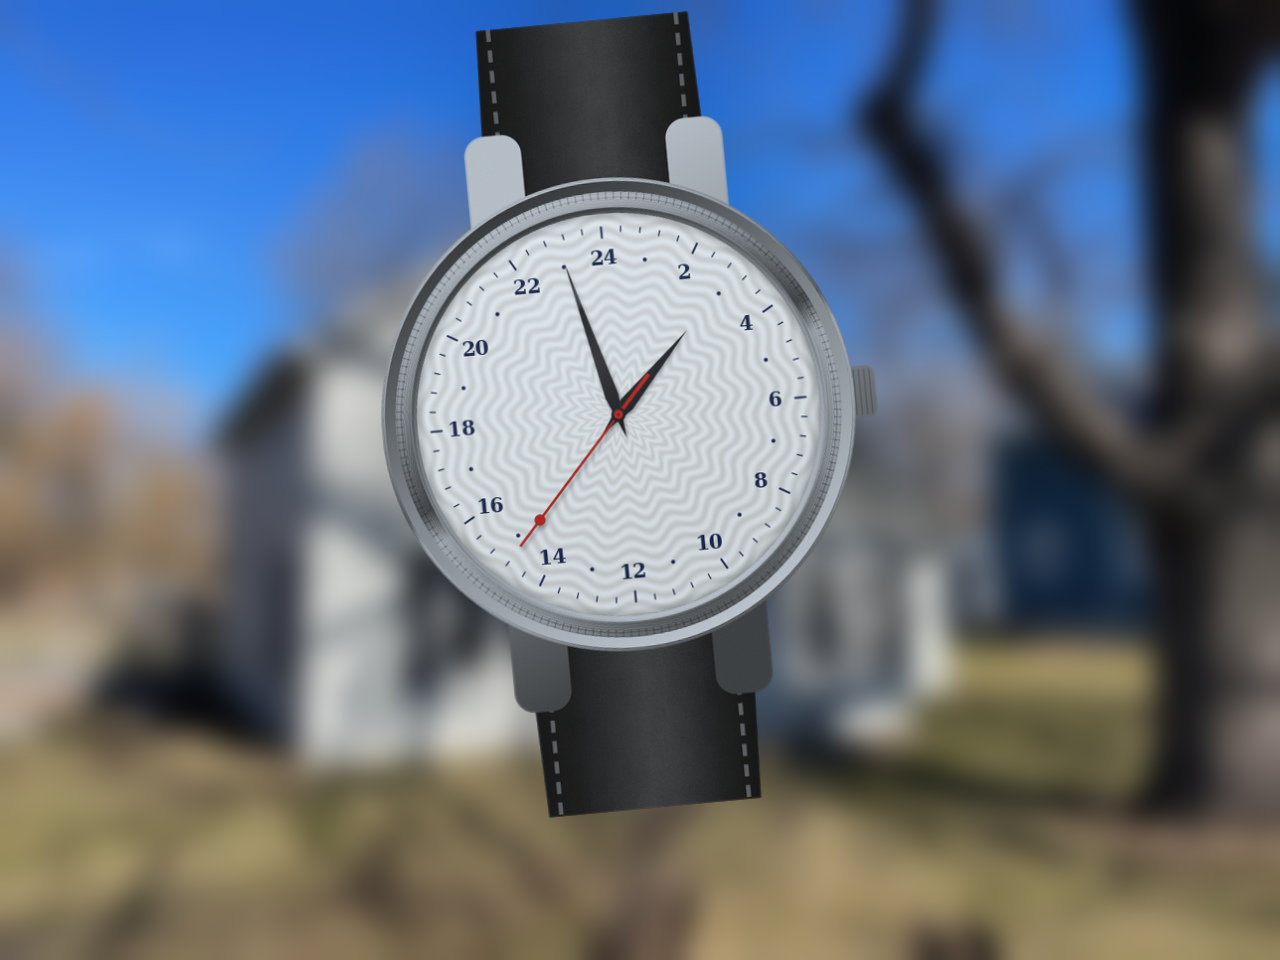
2:57:37
